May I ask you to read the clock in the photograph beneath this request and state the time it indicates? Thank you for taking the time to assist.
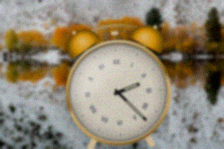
2:23
